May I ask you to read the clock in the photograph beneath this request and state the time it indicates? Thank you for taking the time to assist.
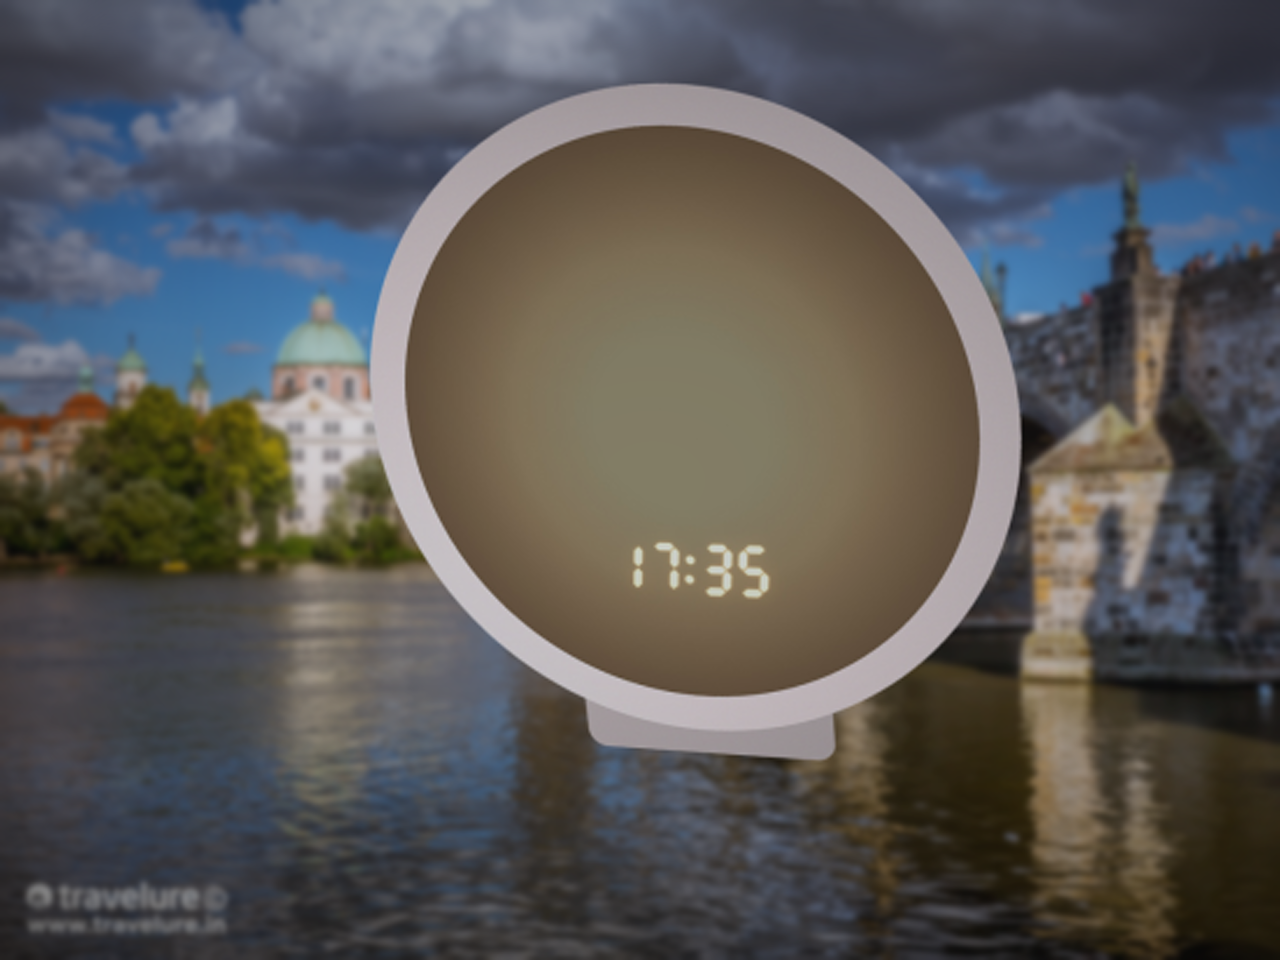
17:35
